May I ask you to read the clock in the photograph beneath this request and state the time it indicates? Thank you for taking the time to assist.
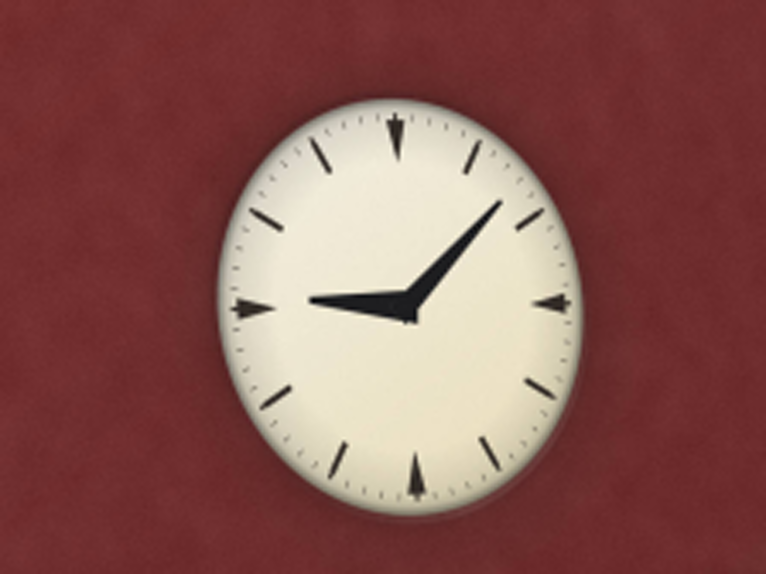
9:08
